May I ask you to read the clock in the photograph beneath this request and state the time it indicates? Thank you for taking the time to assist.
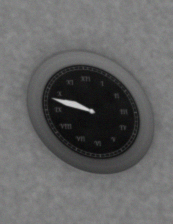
9:48
